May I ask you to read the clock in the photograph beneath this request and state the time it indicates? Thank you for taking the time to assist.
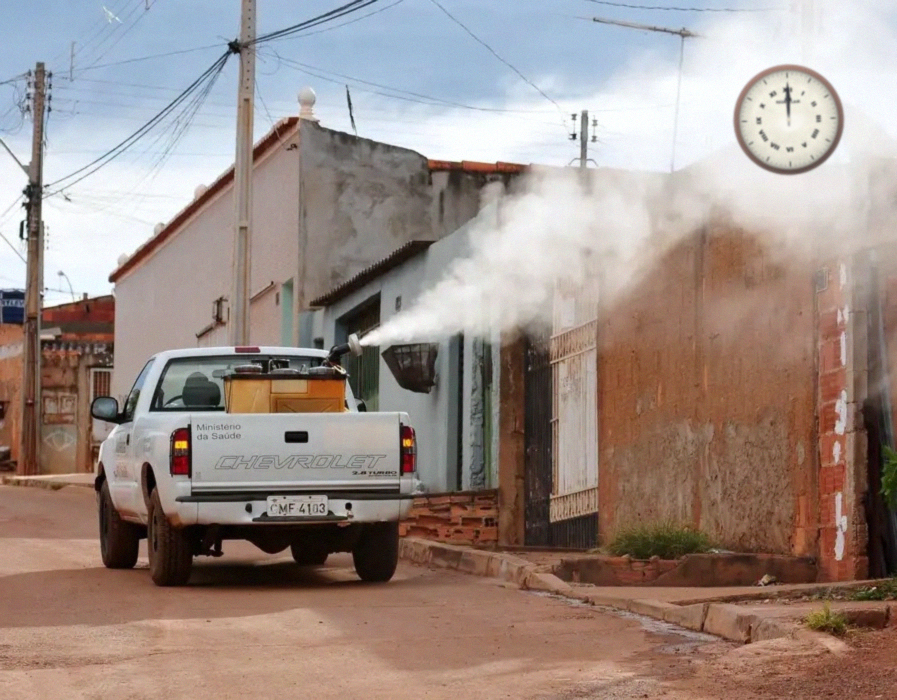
12:00
